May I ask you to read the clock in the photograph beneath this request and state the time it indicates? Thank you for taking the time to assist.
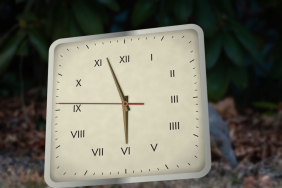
5:56:46
